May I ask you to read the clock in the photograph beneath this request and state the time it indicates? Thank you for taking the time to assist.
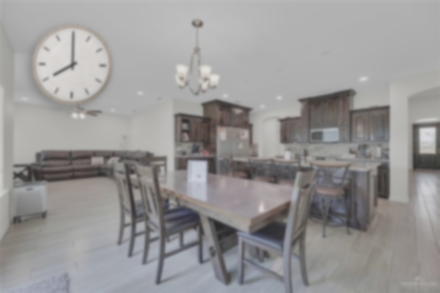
8:00
